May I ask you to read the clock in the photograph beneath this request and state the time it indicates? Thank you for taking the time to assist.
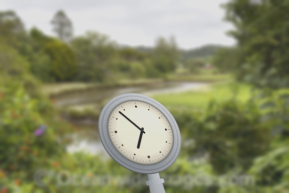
6:53
